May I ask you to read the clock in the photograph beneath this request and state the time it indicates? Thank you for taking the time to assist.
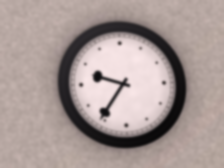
9:36
